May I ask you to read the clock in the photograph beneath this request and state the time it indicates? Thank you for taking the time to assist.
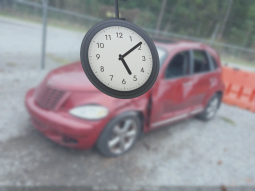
5:09
